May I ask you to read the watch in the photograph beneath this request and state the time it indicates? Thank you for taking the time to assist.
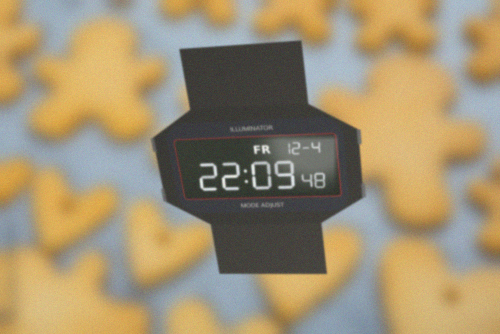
22:09:48
